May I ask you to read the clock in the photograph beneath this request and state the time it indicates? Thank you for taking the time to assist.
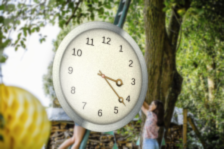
3:22
